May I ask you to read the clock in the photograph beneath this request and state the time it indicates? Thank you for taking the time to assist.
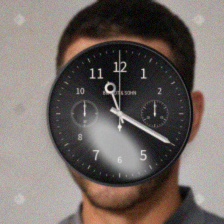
11:20
